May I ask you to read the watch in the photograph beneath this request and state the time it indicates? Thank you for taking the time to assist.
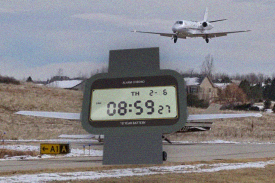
8:59:27
